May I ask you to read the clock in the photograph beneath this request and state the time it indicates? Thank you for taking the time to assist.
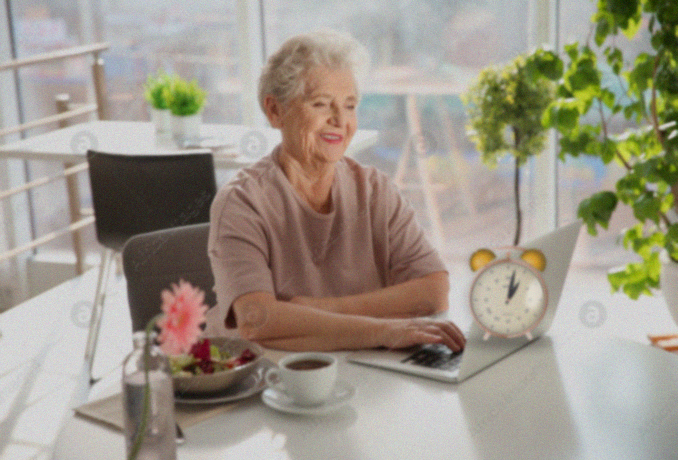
1:02
